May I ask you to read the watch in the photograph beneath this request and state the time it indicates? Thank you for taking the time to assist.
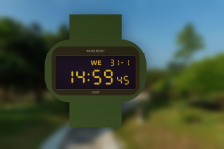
14:59:45
